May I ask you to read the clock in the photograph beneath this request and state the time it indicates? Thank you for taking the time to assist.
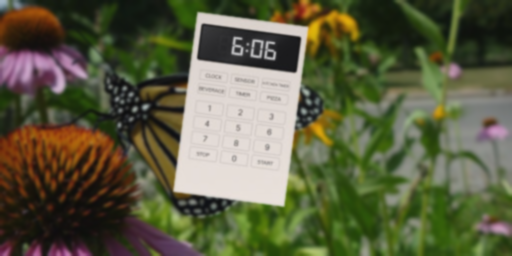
6:06
